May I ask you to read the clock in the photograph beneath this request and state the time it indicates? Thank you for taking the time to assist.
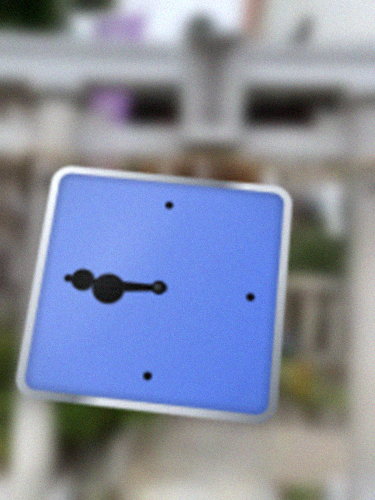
8:45
